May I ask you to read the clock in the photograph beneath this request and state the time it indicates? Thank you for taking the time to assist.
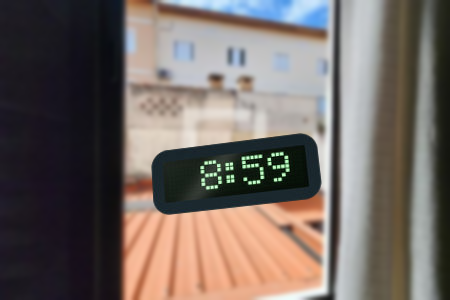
8:59
